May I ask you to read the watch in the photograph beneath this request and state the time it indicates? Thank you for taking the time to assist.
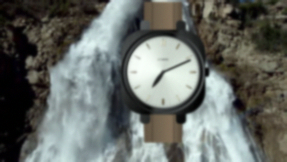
7:11
